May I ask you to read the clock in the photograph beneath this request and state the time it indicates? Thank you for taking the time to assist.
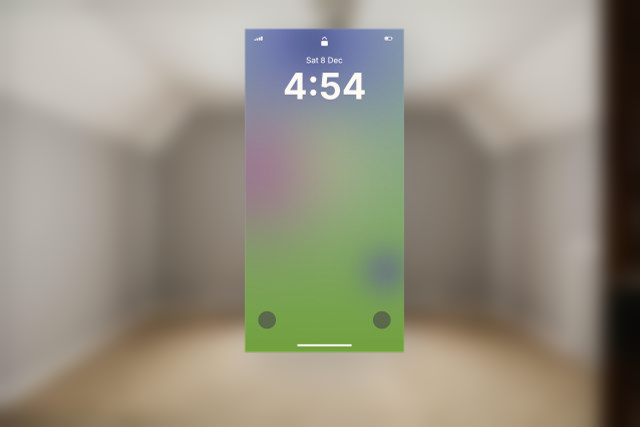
4:54
